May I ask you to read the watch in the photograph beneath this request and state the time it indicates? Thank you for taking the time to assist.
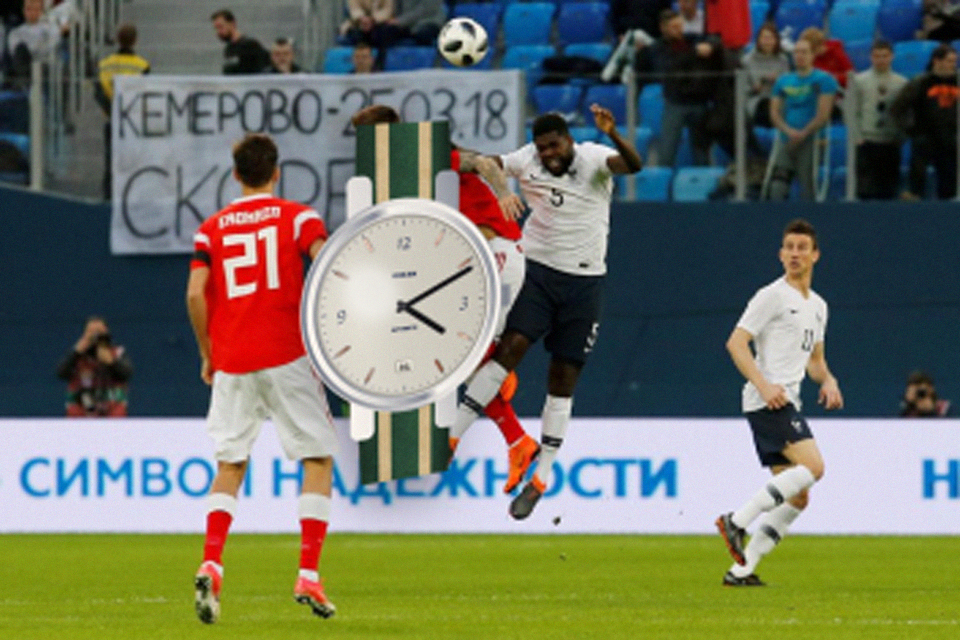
4:11
